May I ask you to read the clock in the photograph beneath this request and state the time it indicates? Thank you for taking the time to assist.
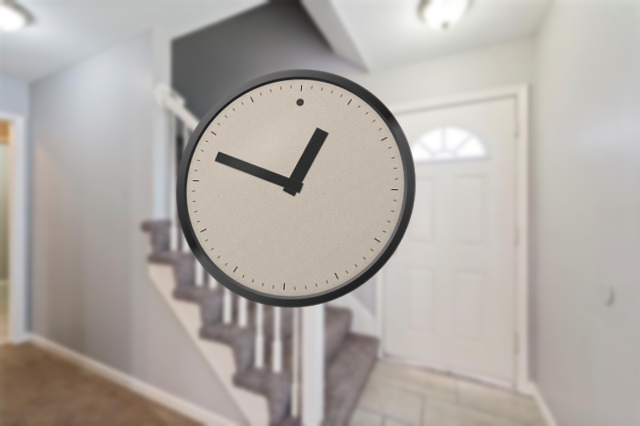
12:48
